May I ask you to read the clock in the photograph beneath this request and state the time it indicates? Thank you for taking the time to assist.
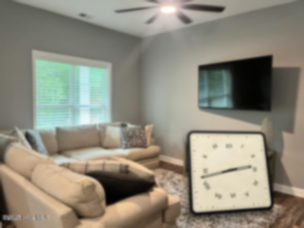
2:43
